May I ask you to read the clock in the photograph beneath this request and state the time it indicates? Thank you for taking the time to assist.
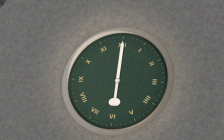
6:00
